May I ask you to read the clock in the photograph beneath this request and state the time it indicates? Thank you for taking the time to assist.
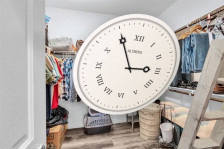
2:55
